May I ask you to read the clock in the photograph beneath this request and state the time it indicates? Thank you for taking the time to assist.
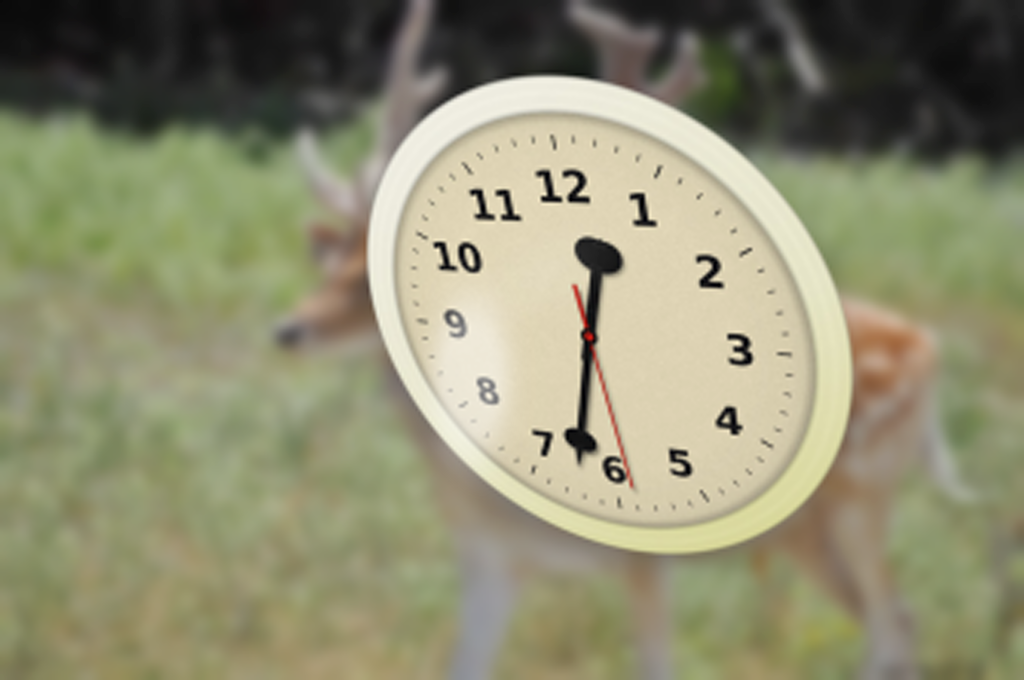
12:32:29
